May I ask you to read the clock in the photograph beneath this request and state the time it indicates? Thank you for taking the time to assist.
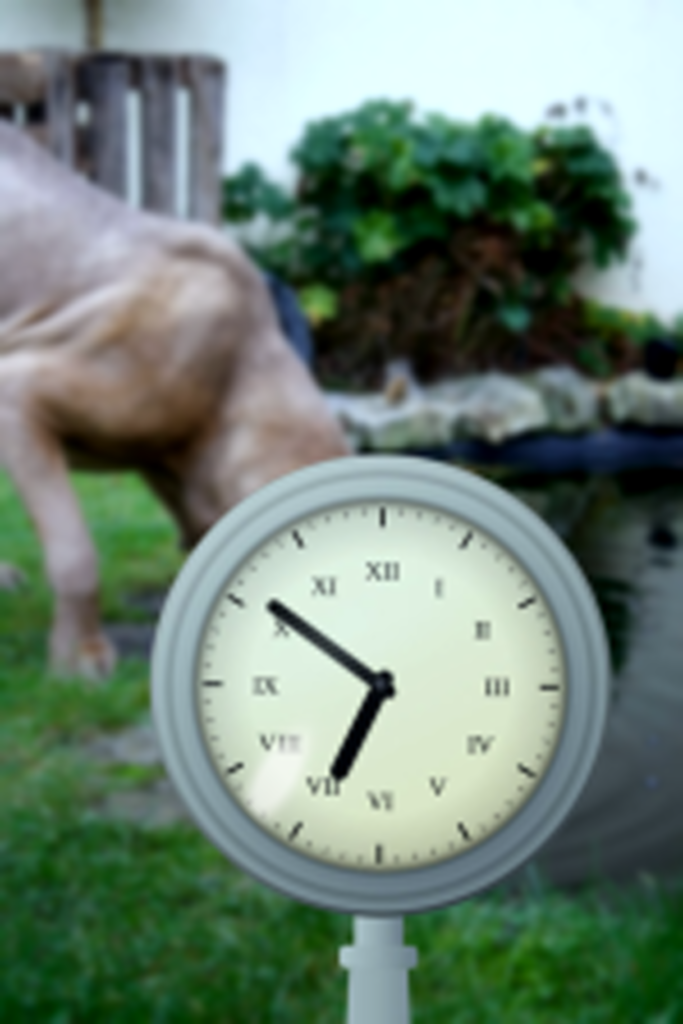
6:51
